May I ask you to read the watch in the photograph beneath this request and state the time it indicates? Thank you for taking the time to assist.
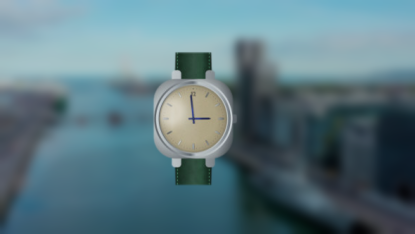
2:59
